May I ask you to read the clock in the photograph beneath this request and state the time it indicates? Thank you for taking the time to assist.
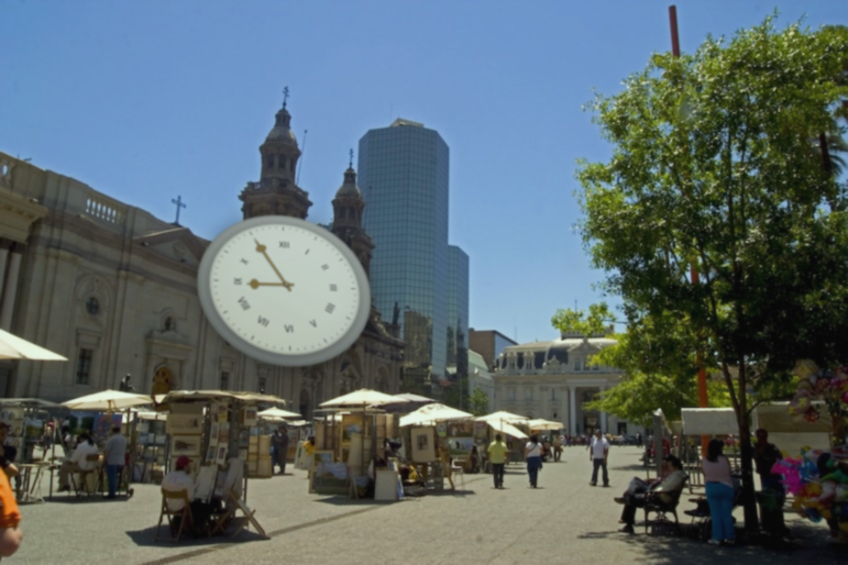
8:55
